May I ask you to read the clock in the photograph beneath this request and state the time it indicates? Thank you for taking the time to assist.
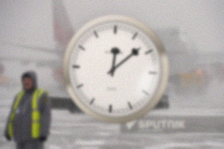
12:08
